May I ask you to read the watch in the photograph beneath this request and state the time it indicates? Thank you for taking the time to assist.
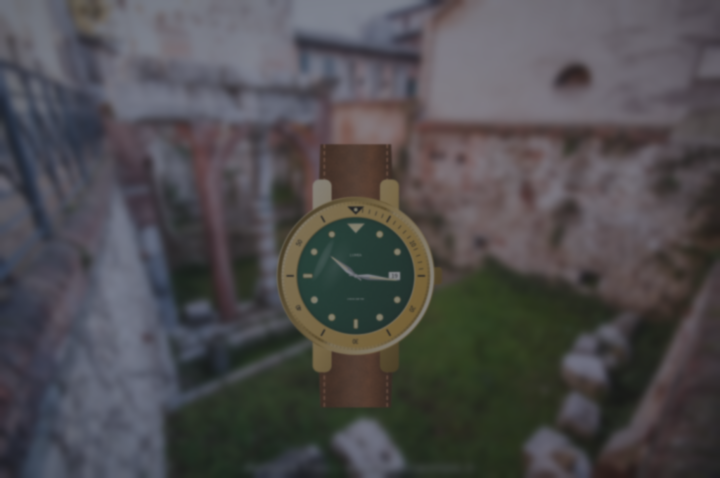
10:16
